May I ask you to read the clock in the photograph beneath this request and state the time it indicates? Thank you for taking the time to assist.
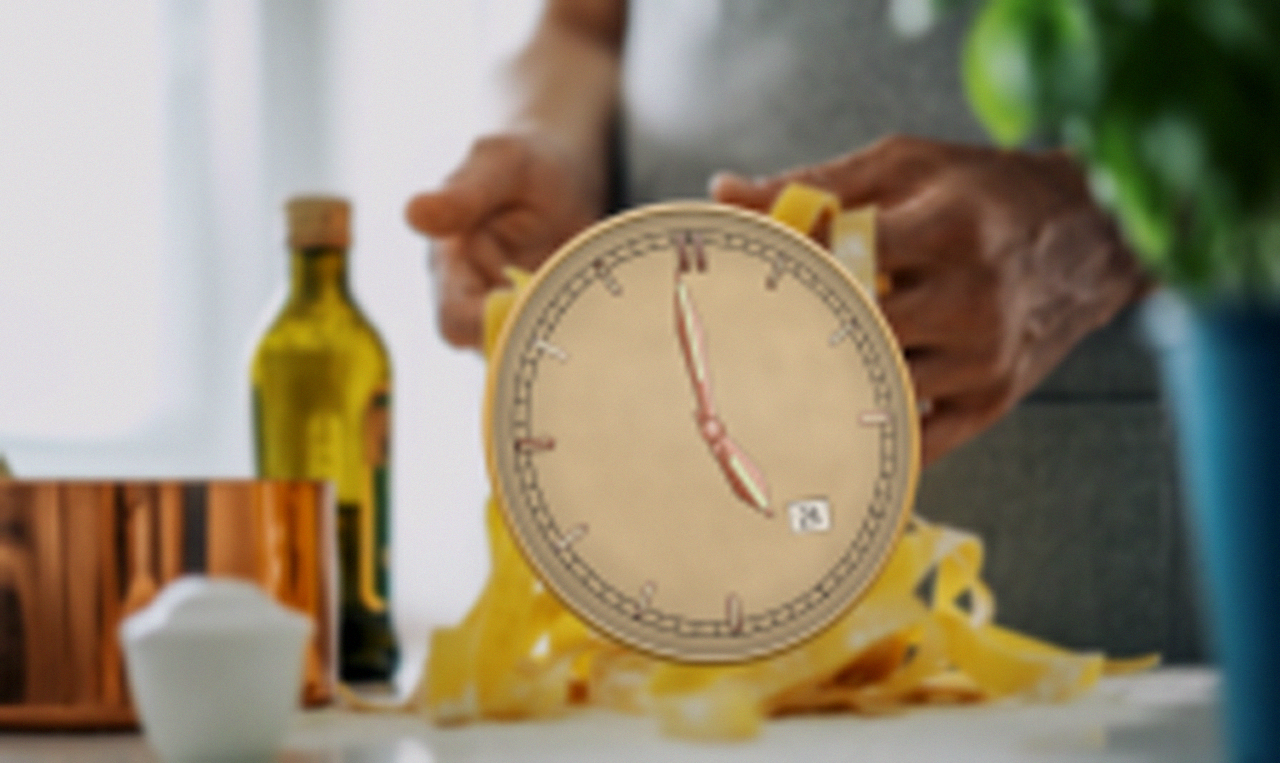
4:59
